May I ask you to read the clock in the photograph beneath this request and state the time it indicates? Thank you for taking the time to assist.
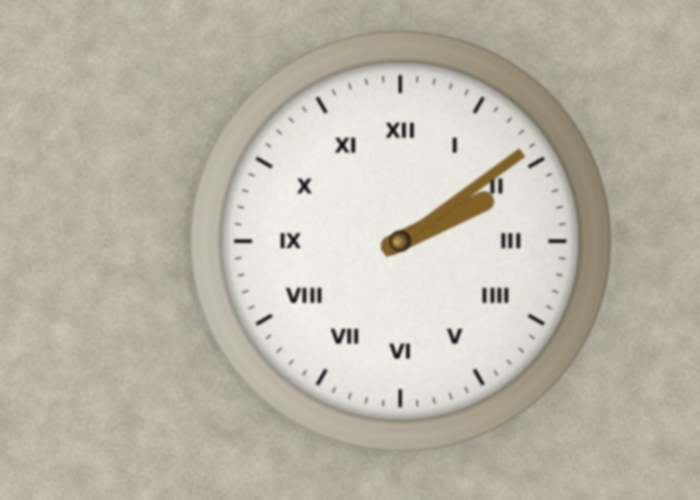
2:09
